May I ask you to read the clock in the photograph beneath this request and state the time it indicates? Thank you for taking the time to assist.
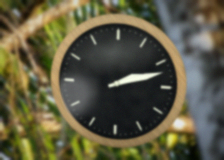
2:12
